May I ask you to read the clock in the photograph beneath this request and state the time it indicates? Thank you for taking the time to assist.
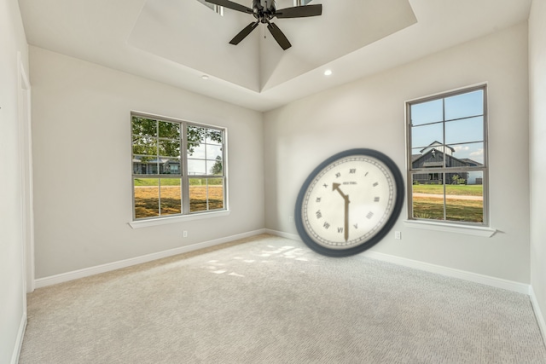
10:28
